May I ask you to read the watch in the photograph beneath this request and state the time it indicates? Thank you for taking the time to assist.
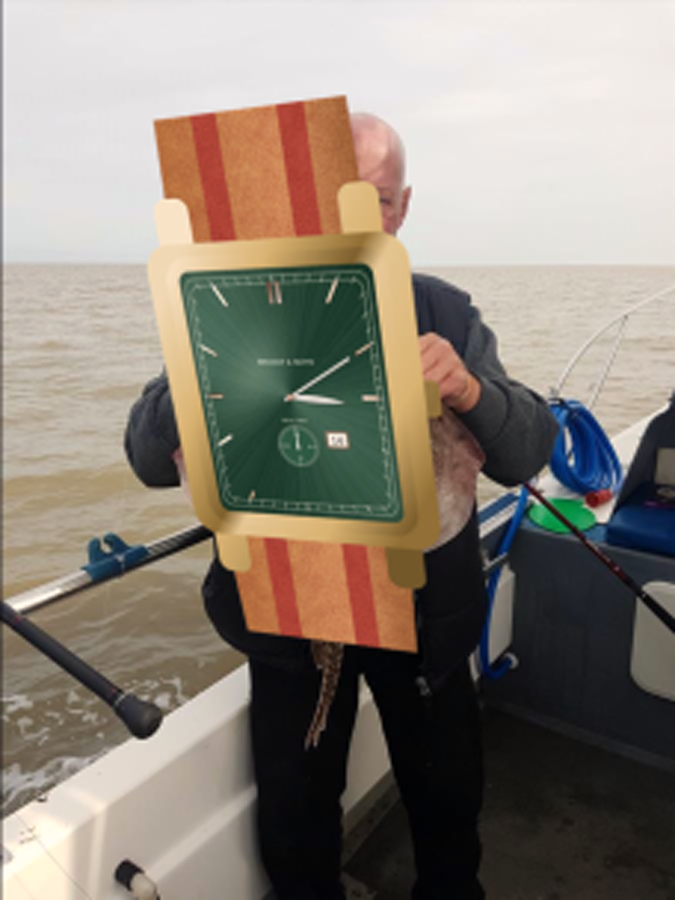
3:10
